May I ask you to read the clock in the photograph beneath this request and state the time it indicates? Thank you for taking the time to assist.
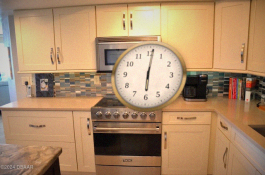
6:01
